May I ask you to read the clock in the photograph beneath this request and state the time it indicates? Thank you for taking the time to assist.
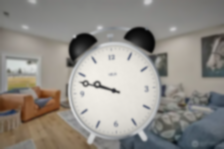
9:48
